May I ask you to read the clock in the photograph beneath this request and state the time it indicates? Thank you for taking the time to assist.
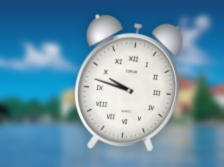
9:47
